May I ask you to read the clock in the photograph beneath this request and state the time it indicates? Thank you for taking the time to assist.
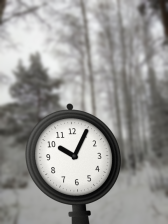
10:05
